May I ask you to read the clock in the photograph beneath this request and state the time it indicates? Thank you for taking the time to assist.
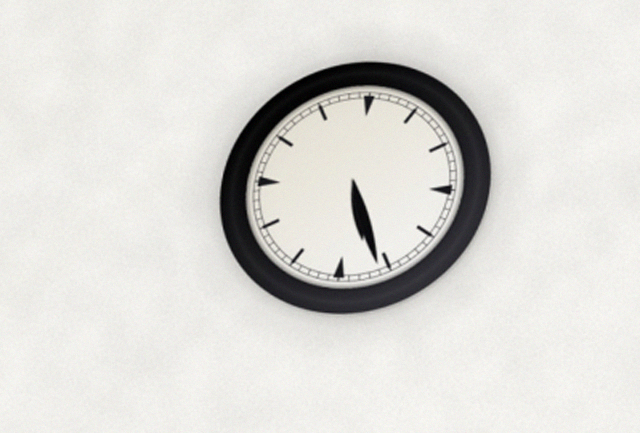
5:26
